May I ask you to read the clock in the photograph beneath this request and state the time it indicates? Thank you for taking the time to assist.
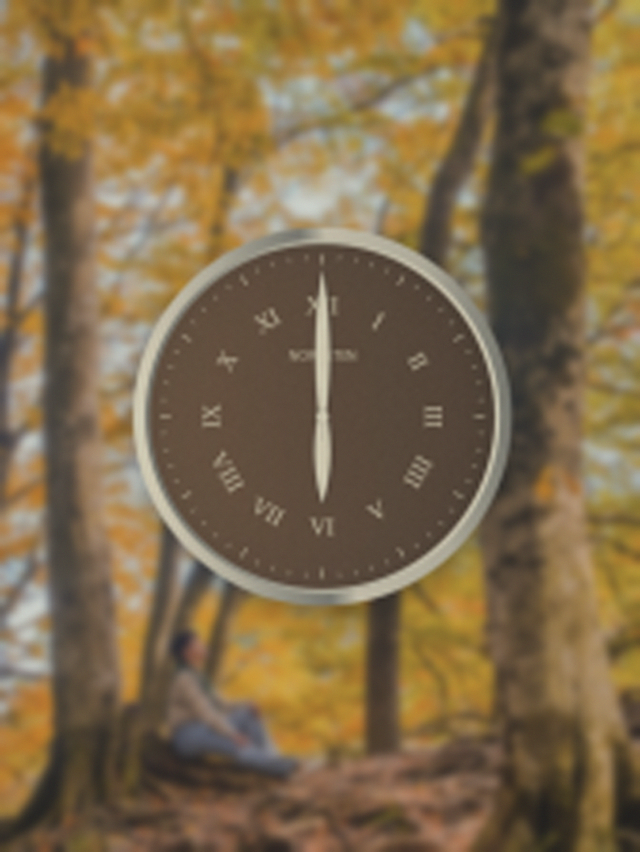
6:00
